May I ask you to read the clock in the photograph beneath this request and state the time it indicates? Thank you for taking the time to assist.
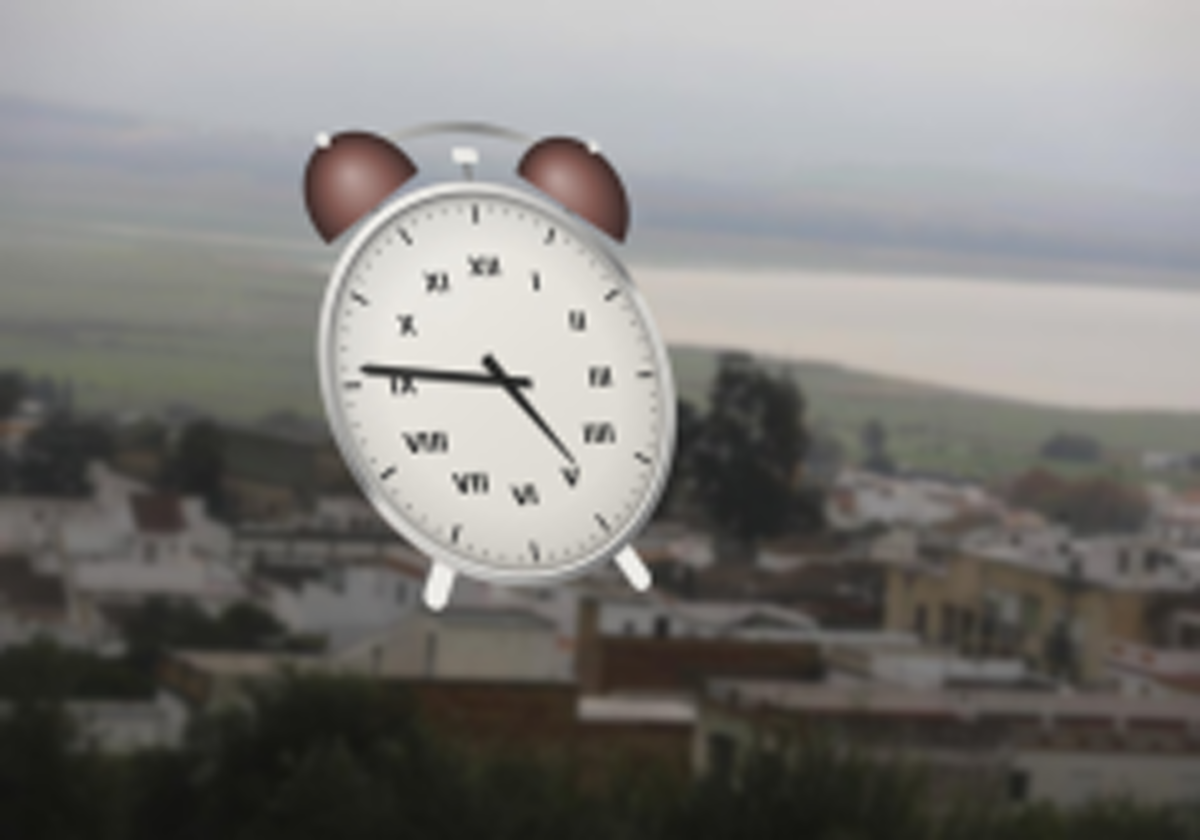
4:46
